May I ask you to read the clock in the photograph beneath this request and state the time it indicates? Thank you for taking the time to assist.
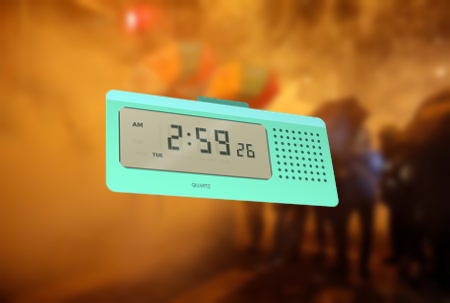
2:59:26
